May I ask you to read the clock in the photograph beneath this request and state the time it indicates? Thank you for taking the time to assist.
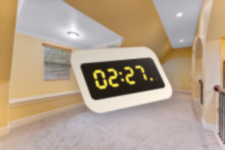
2:27
